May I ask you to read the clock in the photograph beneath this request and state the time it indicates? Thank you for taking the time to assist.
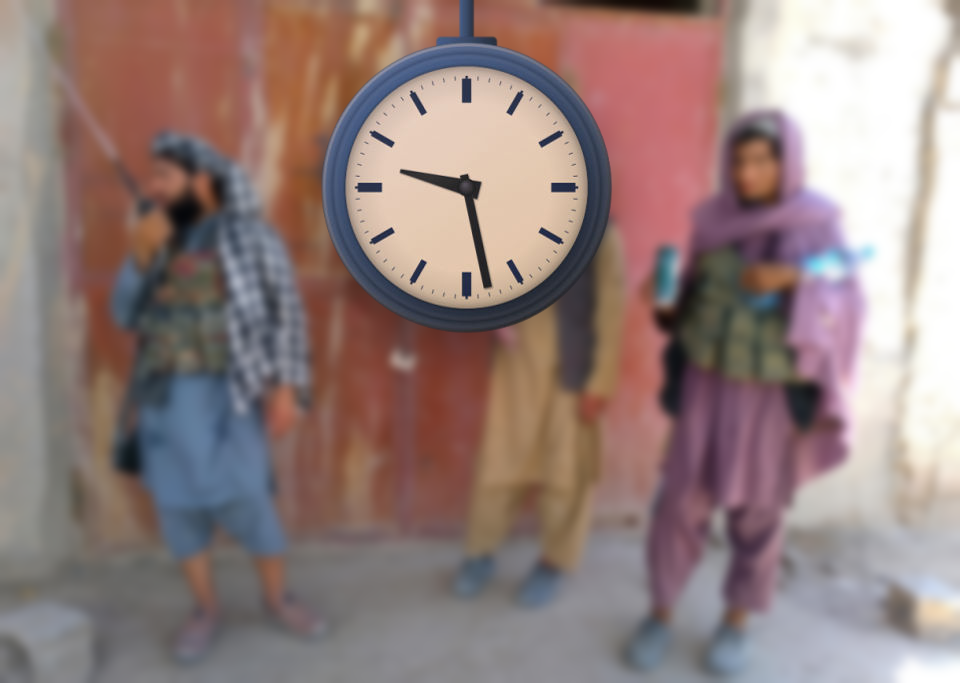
9:28
